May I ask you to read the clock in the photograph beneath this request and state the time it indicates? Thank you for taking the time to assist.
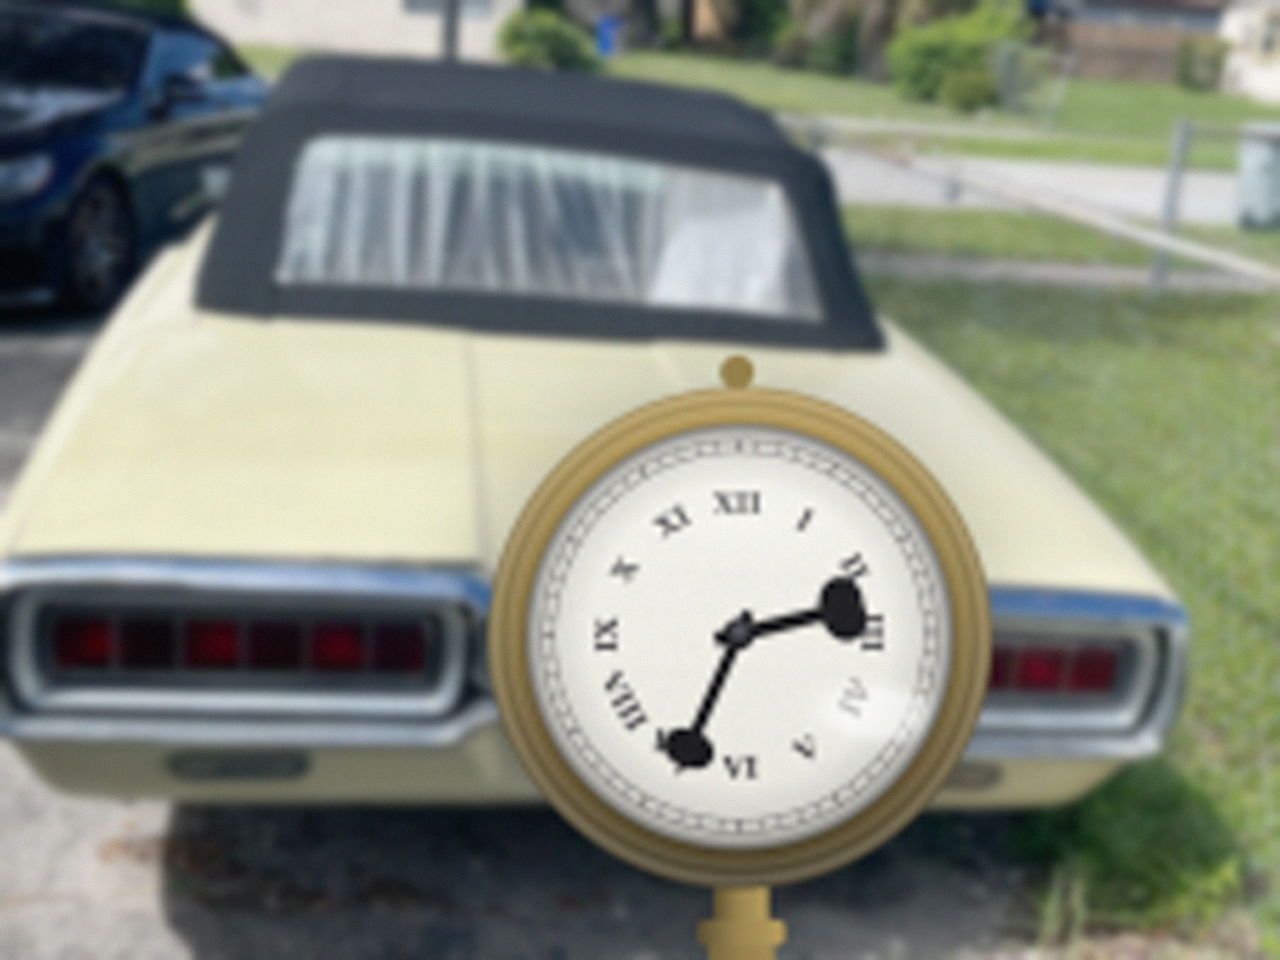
2:34
